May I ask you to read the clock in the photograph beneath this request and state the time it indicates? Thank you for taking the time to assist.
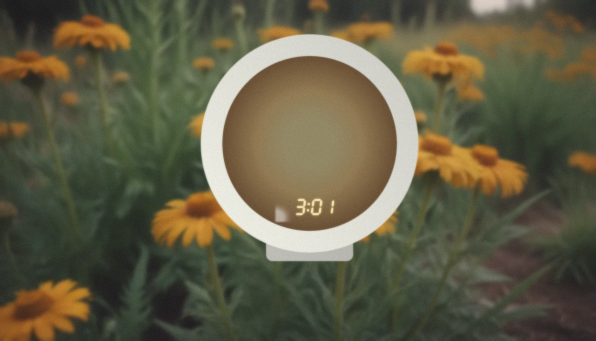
3:01
